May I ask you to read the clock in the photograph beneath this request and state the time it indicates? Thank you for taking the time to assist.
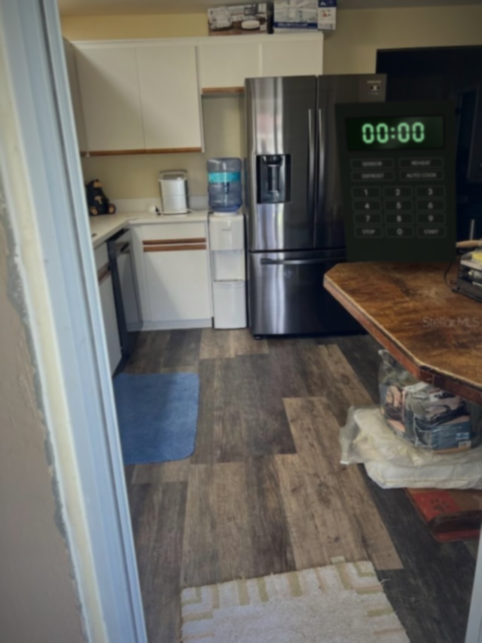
0:00
